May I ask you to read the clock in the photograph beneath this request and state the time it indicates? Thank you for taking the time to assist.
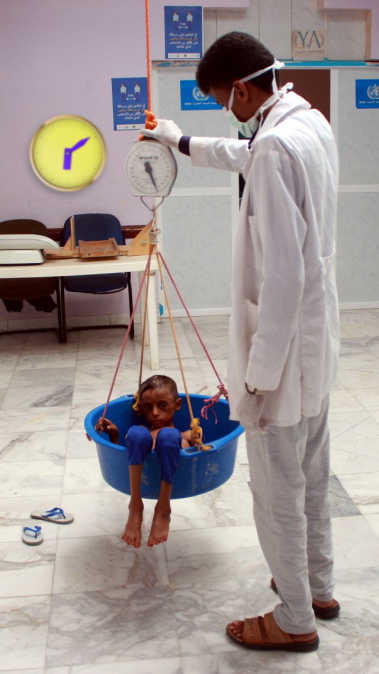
6:09
